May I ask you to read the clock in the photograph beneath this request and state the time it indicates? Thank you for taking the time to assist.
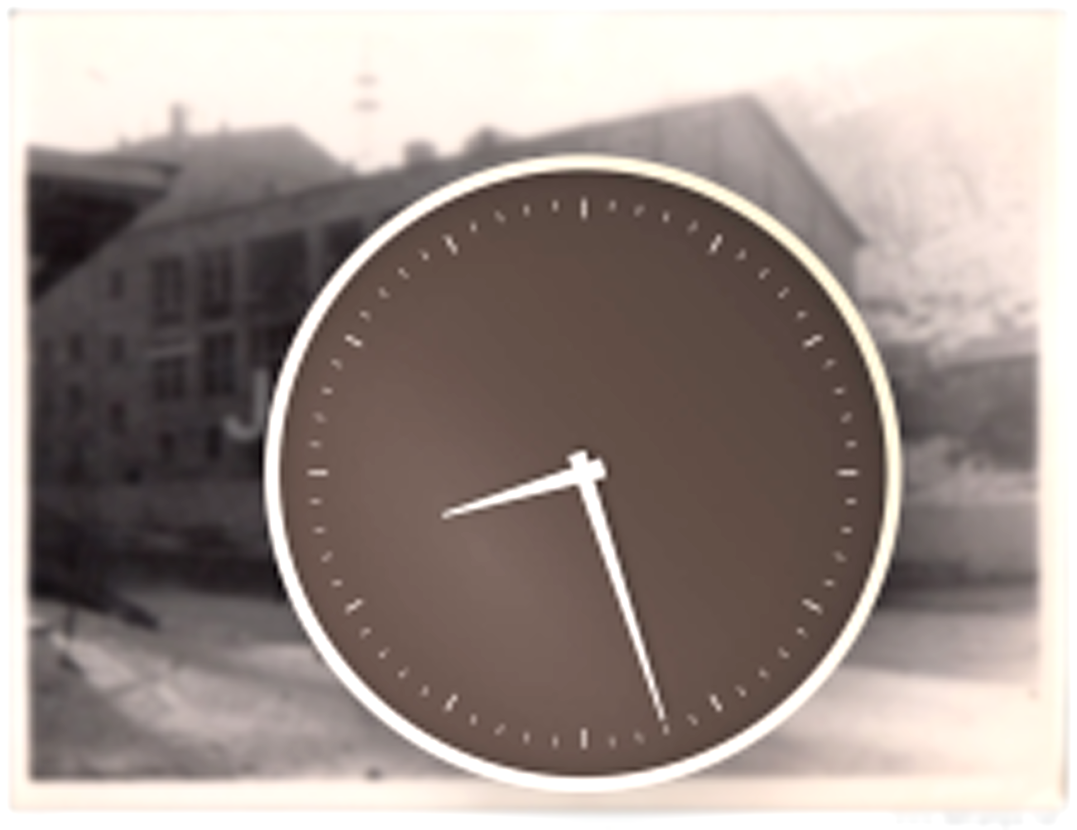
8:27
